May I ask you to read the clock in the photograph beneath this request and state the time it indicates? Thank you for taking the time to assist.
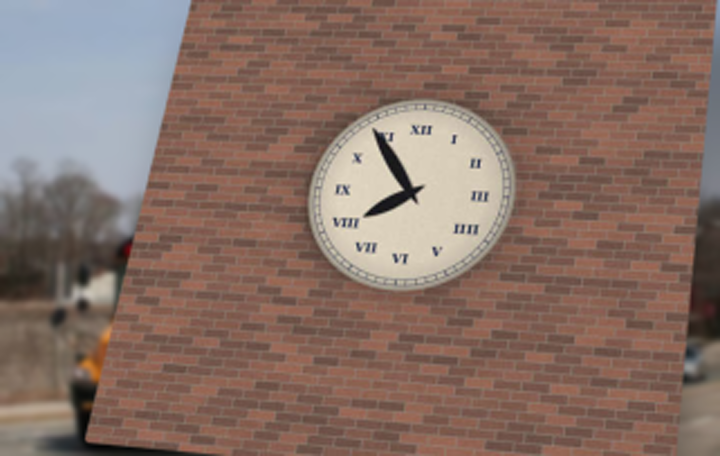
7:54
